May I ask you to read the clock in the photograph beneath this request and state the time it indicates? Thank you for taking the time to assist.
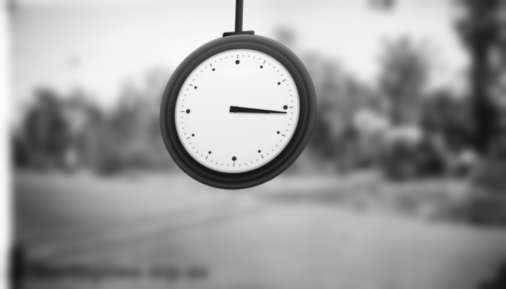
3:16
